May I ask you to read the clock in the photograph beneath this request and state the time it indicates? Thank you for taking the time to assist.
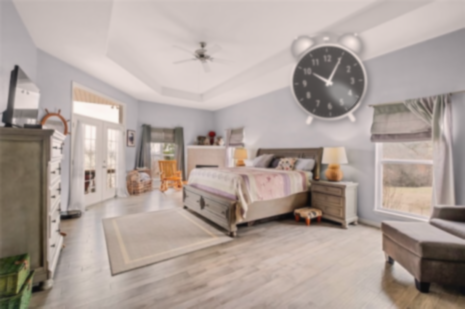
10:05
